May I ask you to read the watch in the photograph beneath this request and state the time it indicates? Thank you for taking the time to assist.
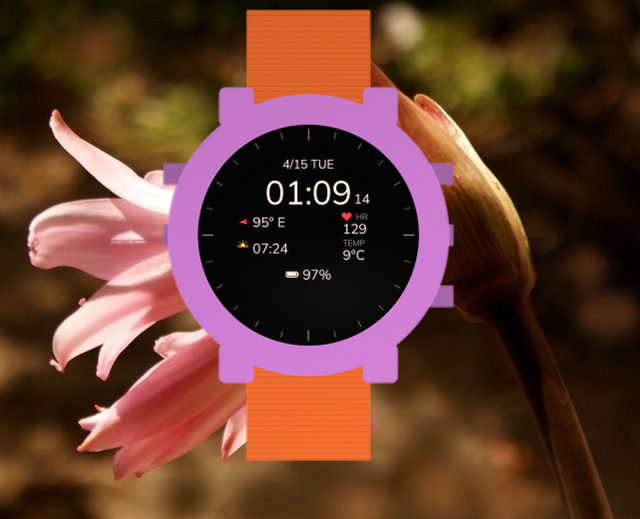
1:09:14
